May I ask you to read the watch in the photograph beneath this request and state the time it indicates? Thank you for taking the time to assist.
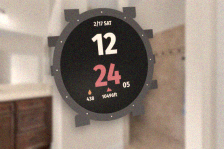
12:24:05
